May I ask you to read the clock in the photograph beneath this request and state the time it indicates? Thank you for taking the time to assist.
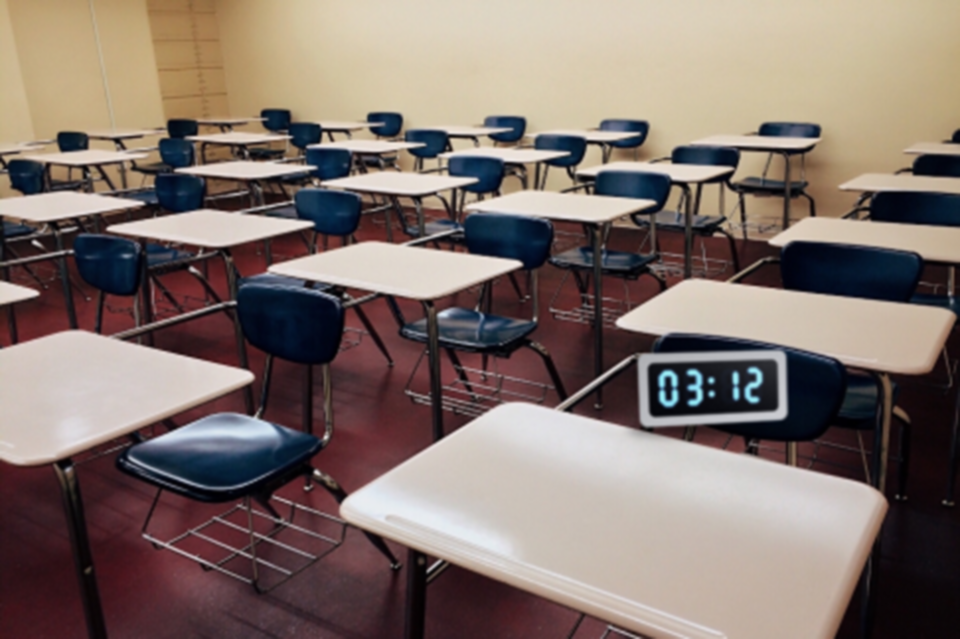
3:12
